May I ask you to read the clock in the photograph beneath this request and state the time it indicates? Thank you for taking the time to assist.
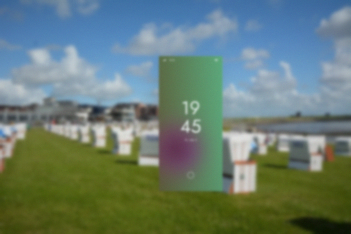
19:45
